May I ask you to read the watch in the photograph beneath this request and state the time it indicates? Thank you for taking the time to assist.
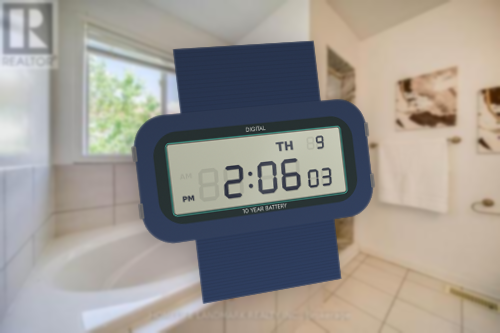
2:06:03
